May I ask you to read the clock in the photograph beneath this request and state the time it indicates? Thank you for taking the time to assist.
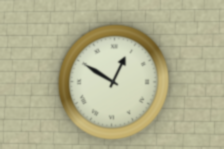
12:50
